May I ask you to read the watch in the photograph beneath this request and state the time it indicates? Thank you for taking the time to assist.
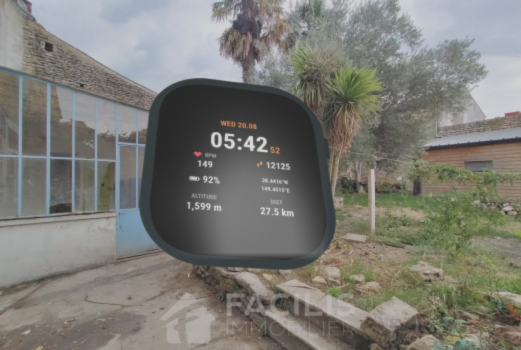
5:42:52
